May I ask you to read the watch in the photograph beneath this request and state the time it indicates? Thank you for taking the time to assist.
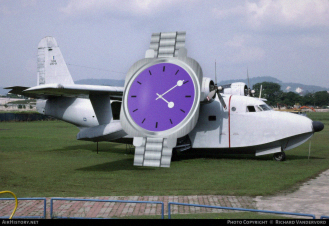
4:09
